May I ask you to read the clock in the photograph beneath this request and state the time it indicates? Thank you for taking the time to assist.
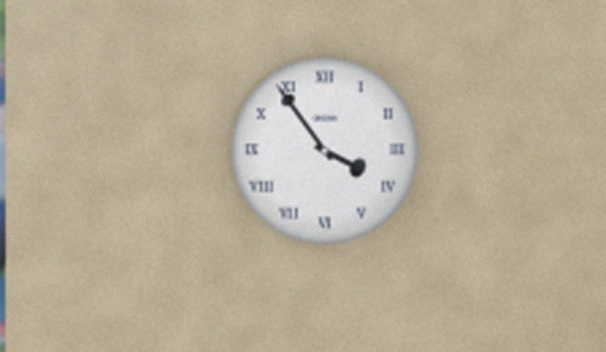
3:54
